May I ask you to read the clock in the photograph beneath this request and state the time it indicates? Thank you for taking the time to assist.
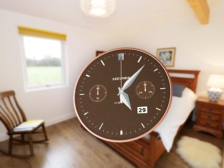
5:07
